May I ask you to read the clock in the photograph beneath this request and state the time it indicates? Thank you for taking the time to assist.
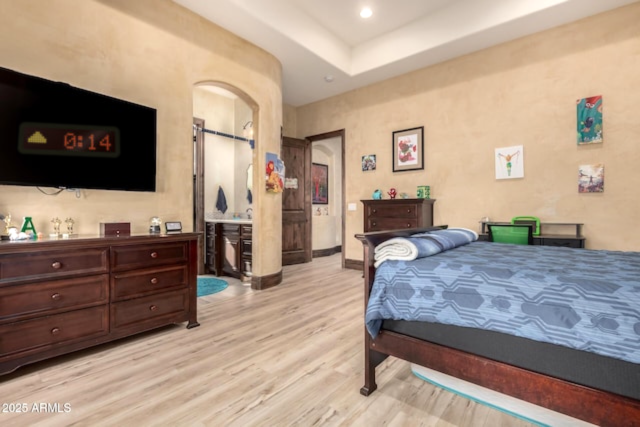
0:14
